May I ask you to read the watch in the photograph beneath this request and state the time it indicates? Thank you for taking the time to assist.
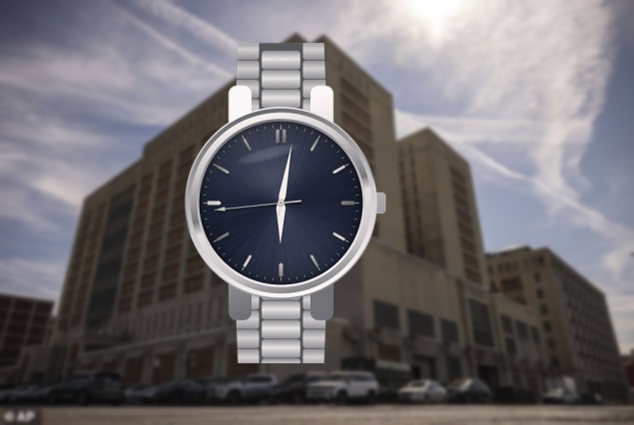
6:01:44
